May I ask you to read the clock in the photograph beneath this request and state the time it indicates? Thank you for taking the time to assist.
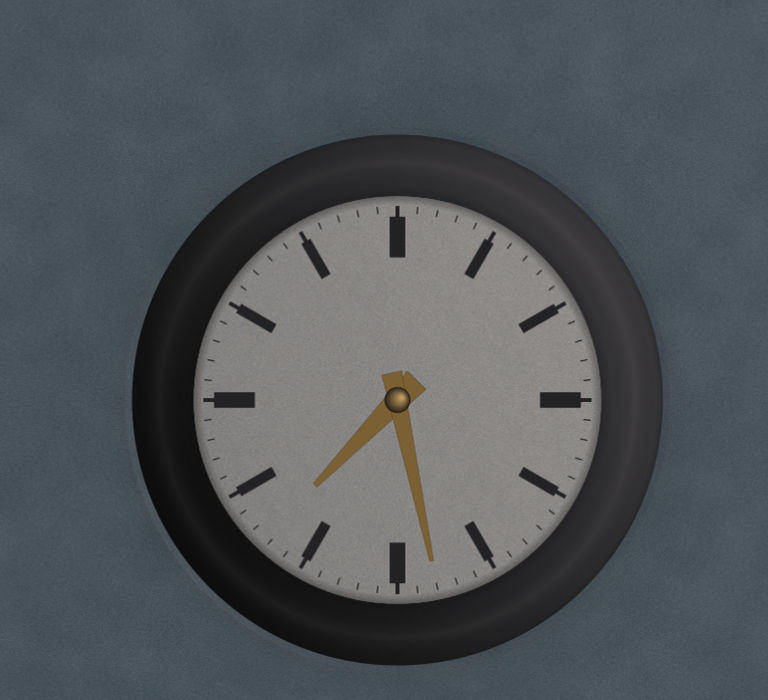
7:28
